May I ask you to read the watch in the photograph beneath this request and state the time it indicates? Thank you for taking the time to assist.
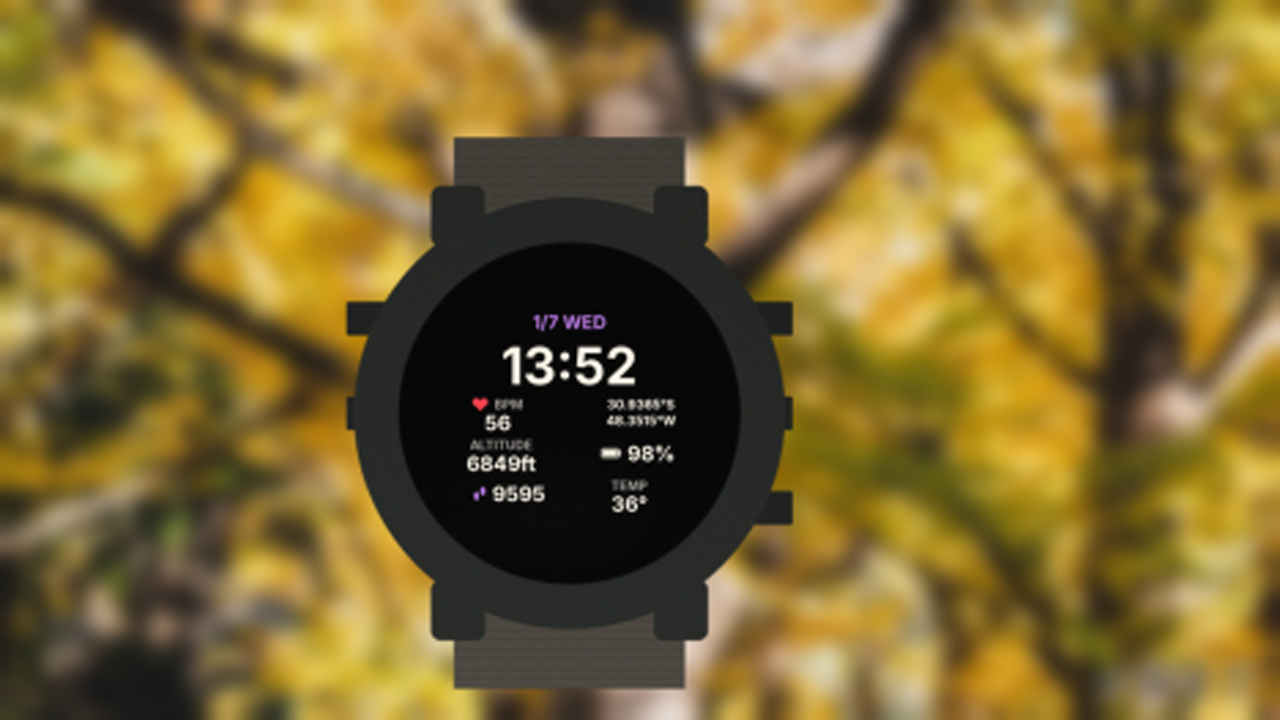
13:52
